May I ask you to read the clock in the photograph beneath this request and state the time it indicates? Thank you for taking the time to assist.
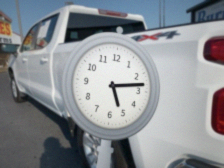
5:13
